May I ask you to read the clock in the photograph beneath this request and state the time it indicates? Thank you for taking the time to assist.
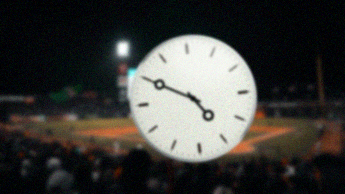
4:50
